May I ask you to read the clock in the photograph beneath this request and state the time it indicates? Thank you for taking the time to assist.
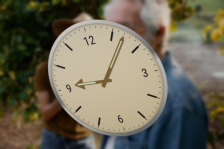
9:07
